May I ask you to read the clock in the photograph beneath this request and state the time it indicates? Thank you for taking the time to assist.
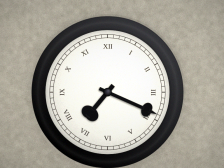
7:19
